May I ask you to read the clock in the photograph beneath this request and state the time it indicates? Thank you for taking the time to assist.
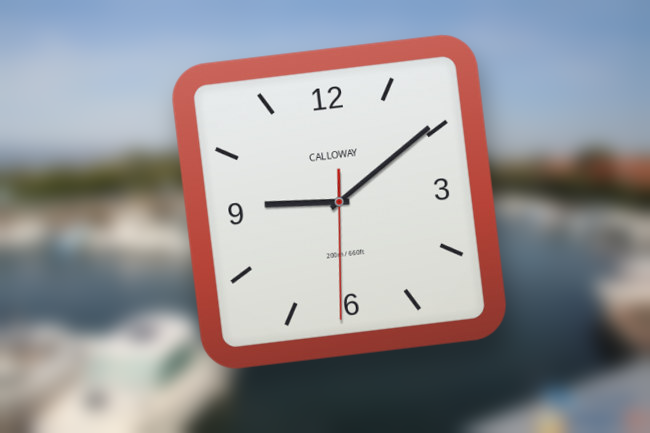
9:09:31
